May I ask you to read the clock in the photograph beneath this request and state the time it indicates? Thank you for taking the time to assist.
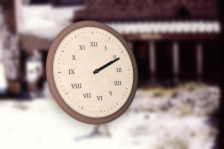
2:11
